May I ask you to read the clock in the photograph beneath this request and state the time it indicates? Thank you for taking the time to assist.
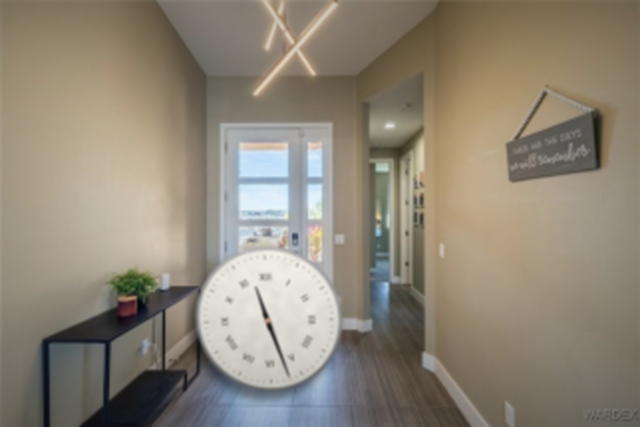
11:27
